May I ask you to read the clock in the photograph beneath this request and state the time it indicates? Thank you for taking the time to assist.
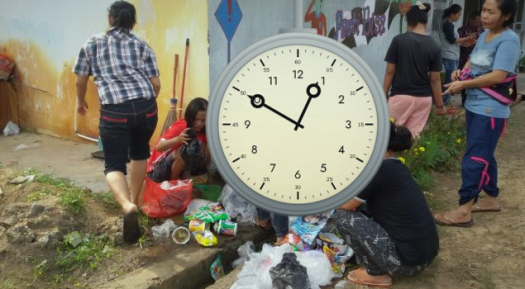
12:50
